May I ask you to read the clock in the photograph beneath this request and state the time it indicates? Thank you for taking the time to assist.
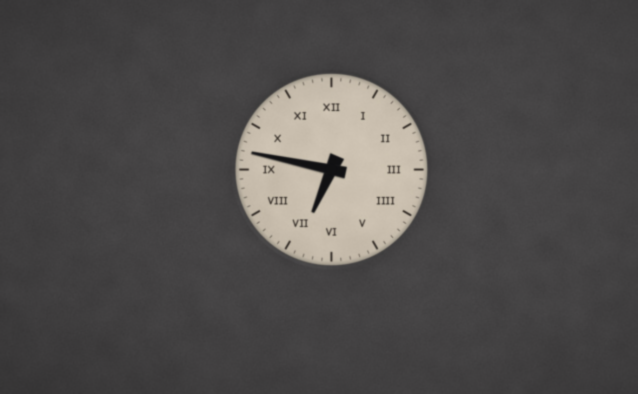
6:47
